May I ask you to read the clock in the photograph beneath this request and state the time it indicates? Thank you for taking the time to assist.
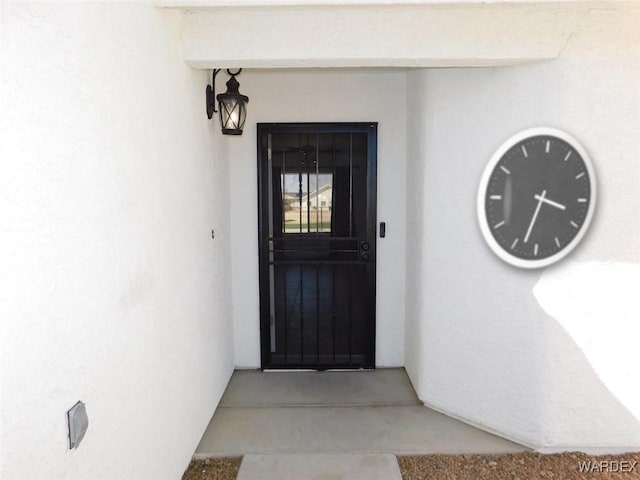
3:33
